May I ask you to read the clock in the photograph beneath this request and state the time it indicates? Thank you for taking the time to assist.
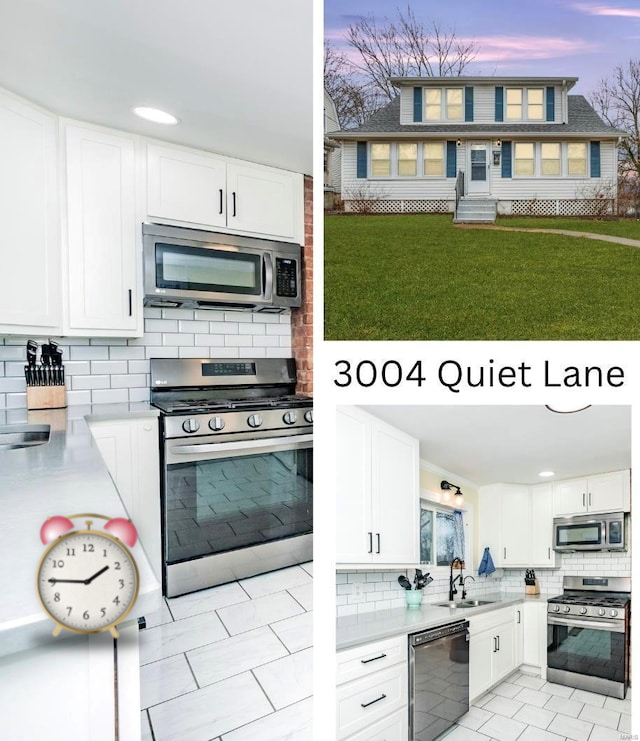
1:45
